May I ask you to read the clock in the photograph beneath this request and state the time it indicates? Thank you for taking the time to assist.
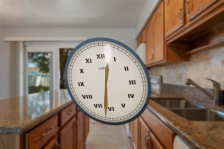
12:32
